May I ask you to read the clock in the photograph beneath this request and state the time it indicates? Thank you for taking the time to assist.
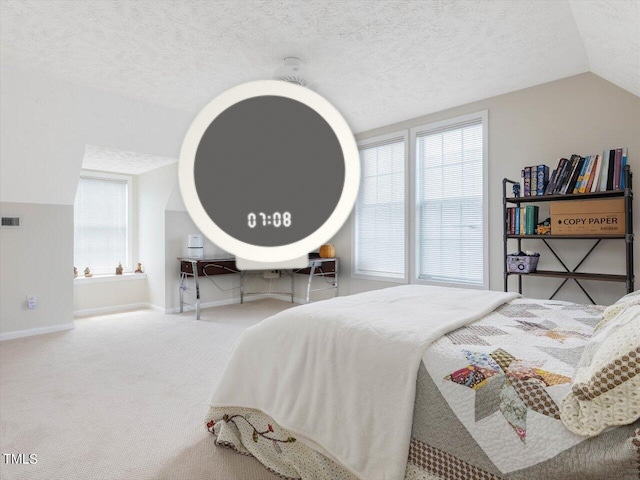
7:08
